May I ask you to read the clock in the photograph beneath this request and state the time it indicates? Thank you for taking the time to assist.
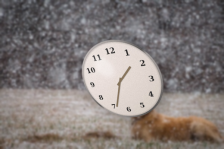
1:34
